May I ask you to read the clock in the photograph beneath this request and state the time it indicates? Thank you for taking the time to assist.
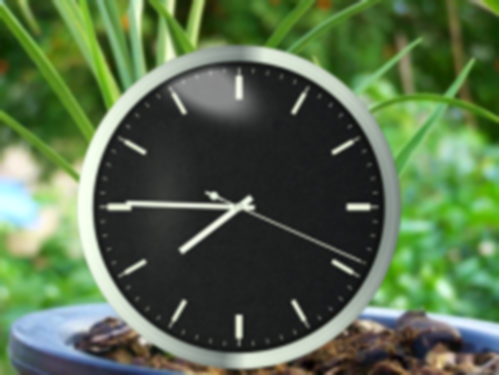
7:45:19
